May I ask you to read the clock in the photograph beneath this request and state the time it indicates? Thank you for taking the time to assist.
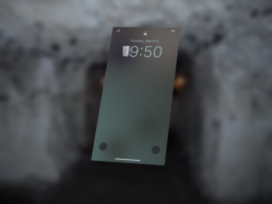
19:50
